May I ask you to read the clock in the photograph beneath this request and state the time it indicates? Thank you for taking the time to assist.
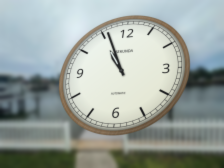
10:56
